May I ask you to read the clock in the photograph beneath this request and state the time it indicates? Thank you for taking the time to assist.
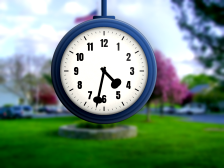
4:32
